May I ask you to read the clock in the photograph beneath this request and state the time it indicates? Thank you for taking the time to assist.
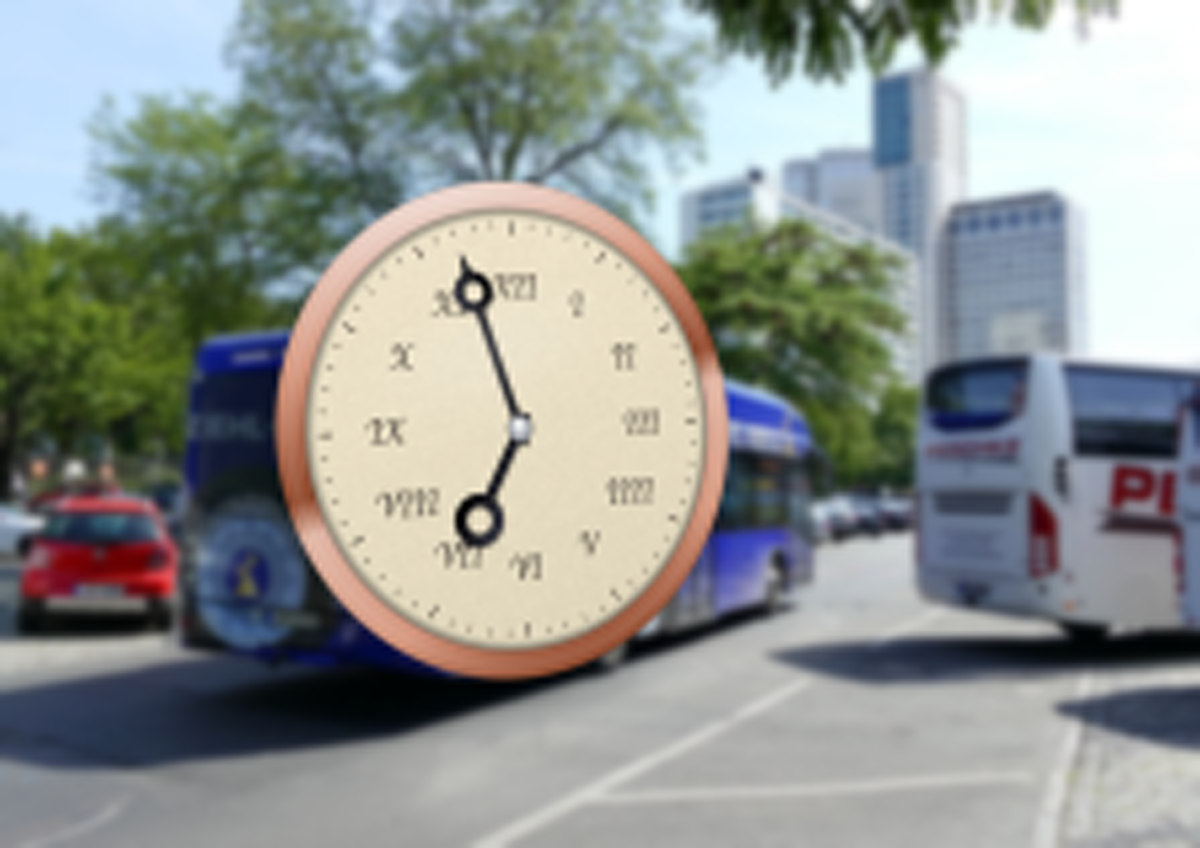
6:57
